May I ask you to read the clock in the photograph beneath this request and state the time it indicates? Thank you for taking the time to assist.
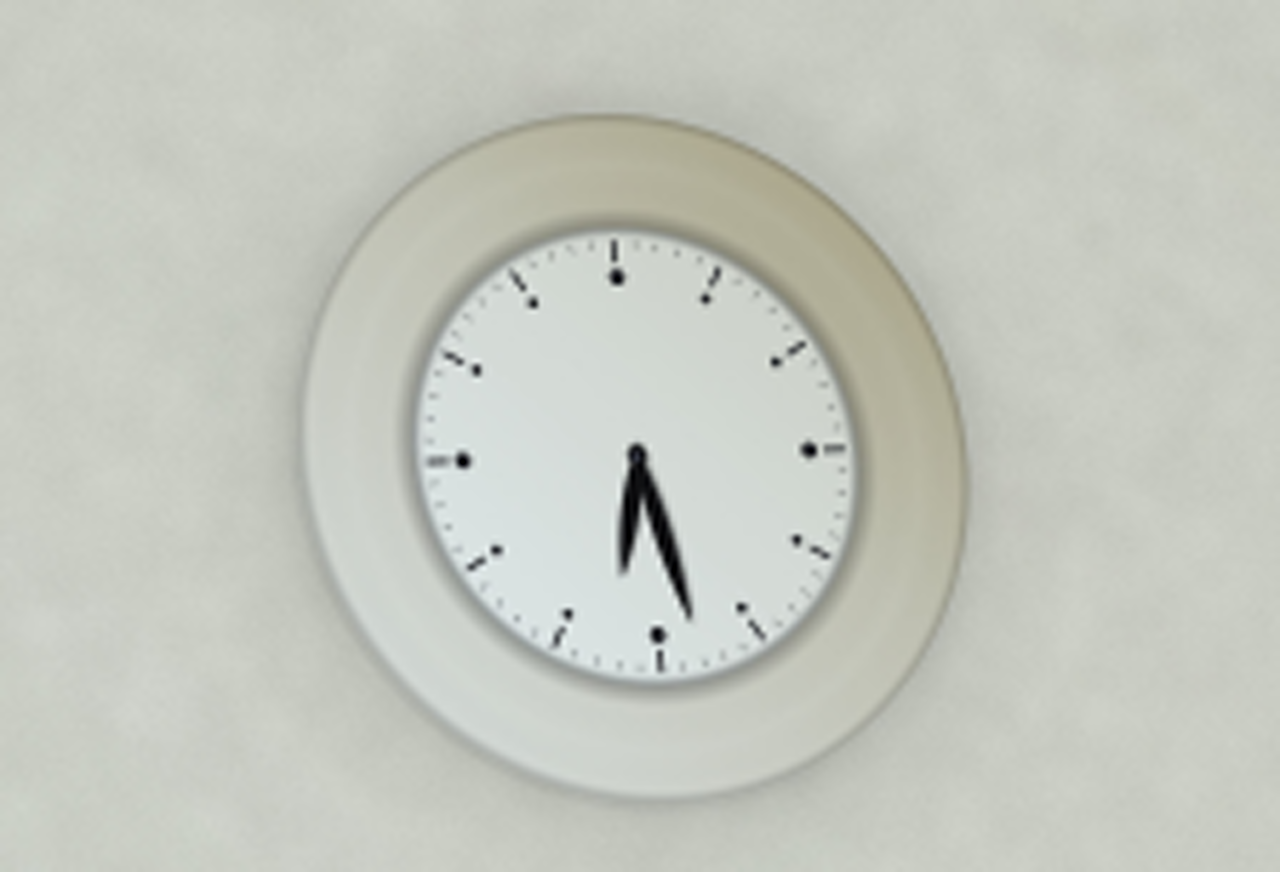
6:28
